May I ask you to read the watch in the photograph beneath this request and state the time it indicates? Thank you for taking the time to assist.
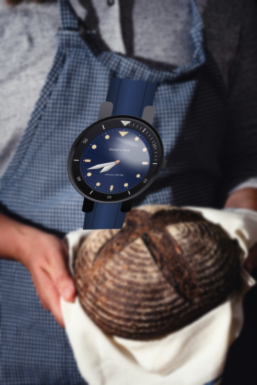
7:42
